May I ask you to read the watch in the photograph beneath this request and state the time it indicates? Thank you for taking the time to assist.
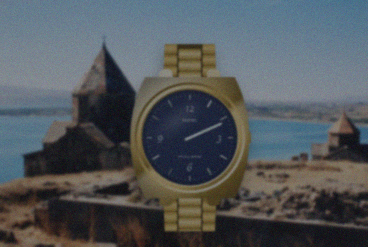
2:11
